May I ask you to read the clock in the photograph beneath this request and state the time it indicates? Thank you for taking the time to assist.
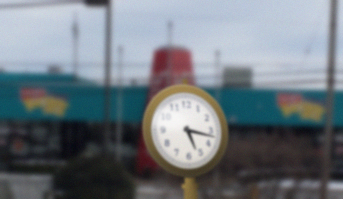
5:17
